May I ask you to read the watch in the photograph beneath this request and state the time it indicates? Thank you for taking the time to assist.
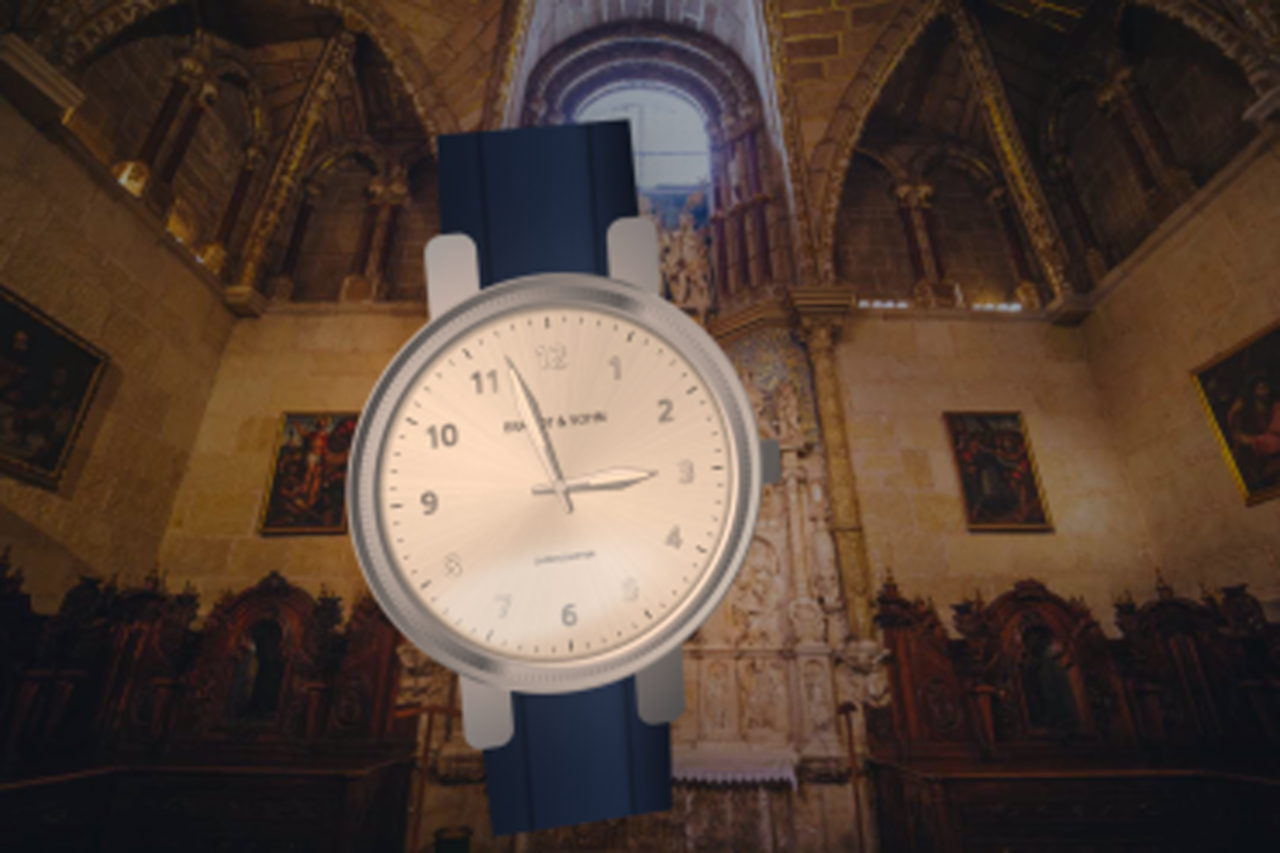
2:57
